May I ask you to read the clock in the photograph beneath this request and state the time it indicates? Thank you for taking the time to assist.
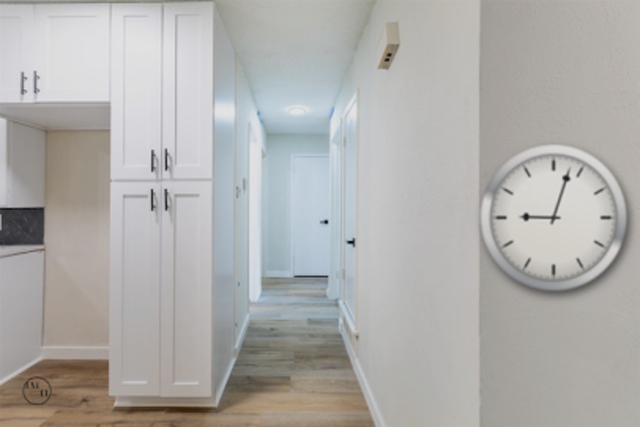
9:03
